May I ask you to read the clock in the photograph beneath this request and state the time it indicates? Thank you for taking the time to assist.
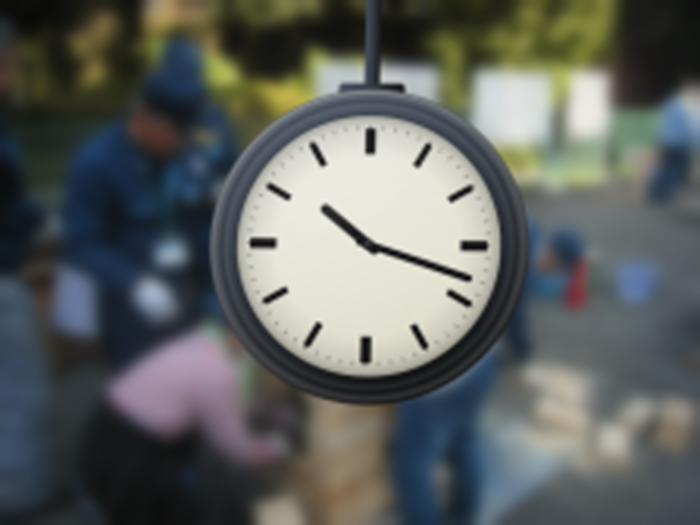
10:18
